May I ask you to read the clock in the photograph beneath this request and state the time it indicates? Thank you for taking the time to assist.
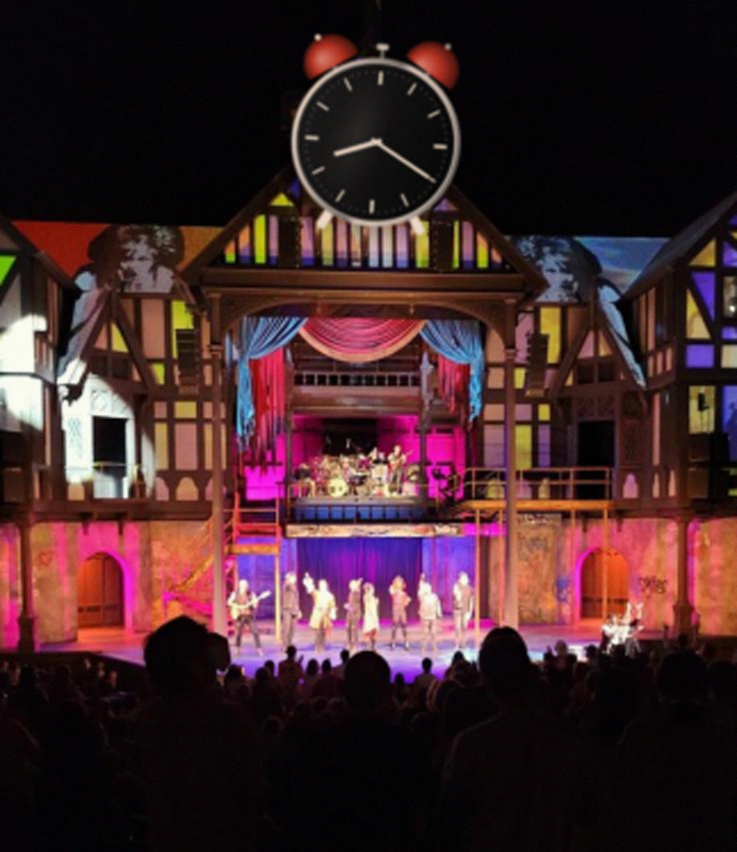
8:20
